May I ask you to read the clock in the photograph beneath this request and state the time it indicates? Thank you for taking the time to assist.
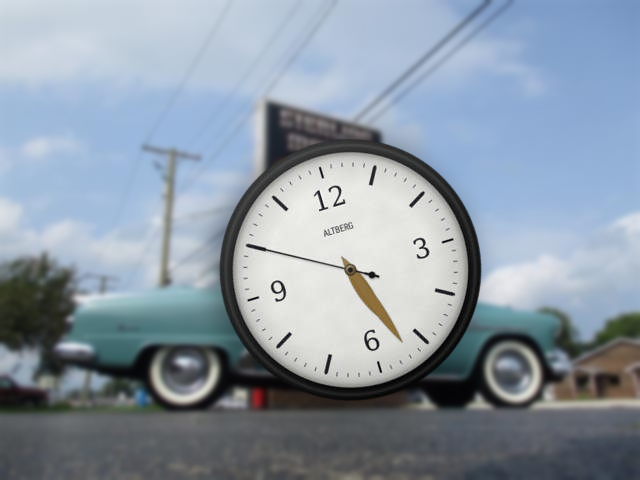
5:26:50
